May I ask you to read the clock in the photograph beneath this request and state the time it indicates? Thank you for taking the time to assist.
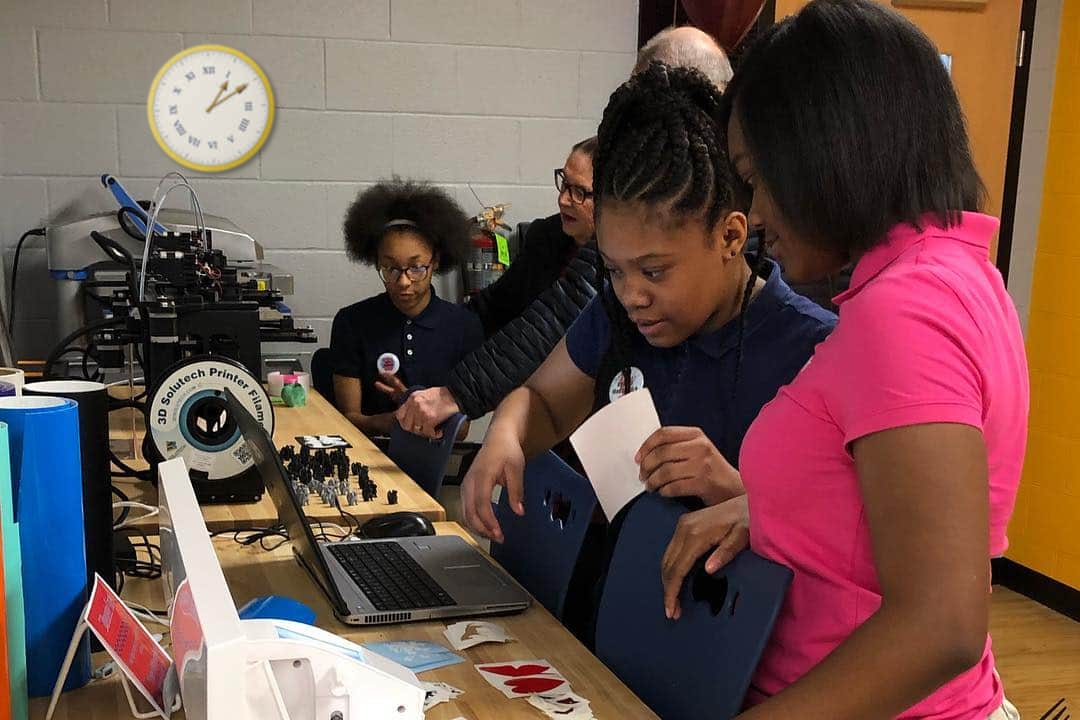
1:10
